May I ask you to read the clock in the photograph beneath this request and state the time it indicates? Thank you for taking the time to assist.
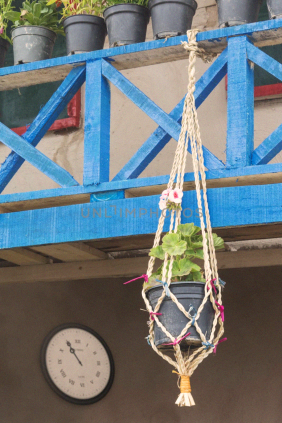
10:55
